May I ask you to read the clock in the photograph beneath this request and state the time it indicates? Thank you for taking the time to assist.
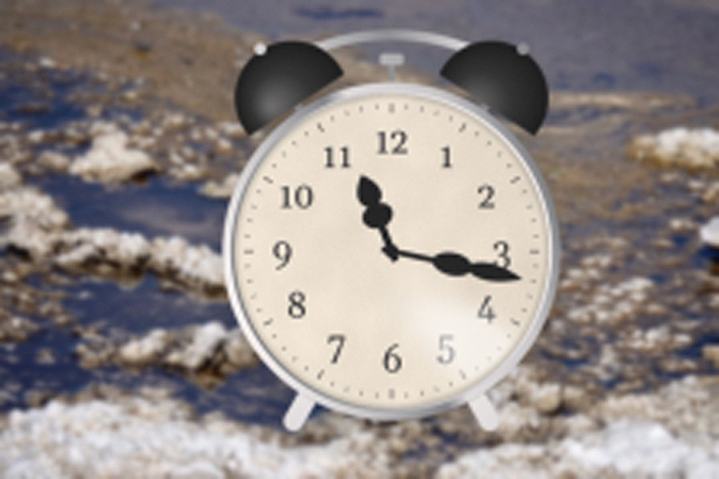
11:17
